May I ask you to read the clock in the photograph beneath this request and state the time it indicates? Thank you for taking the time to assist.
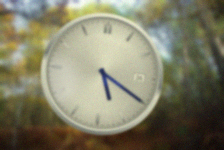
5:20
